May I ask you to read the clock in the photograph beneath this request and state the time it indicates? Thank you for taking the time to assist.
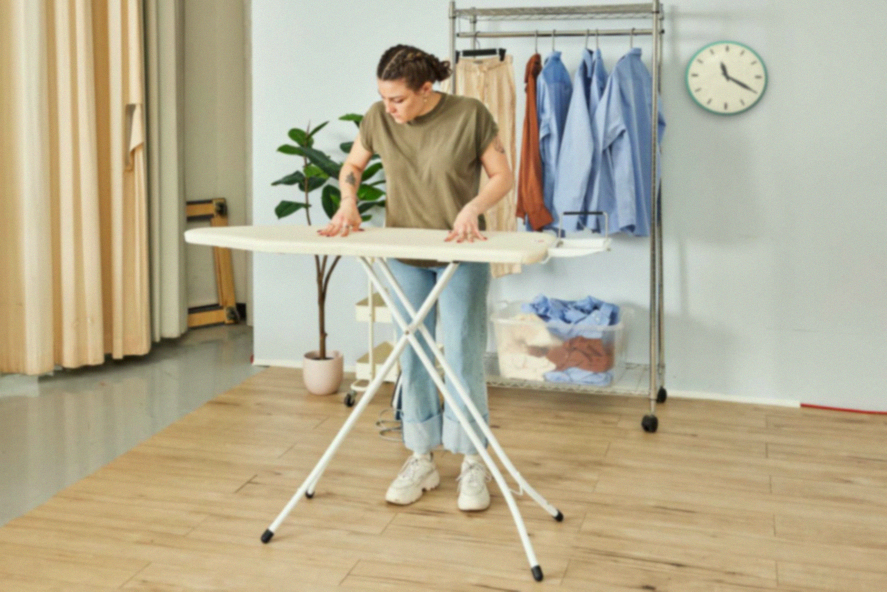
11:20
